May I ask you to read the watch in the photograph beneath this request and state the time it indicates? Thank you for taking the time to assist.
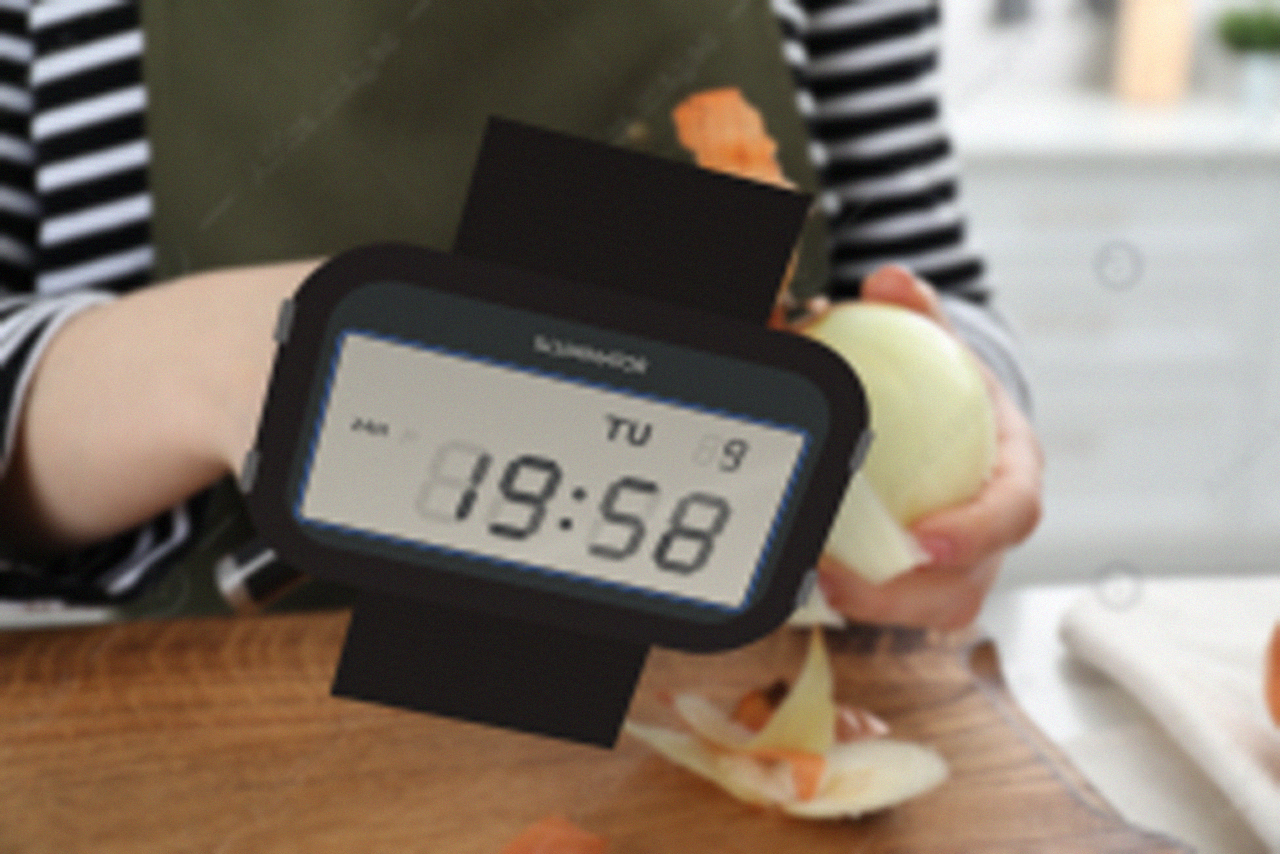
19:58
